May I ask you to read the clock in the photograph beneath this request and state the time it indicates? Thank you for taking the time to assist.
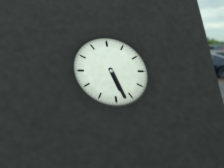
5:27
